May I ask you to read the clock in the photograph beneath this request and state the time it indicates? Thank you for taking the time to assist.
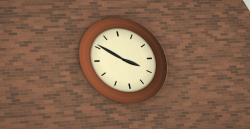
3:51
